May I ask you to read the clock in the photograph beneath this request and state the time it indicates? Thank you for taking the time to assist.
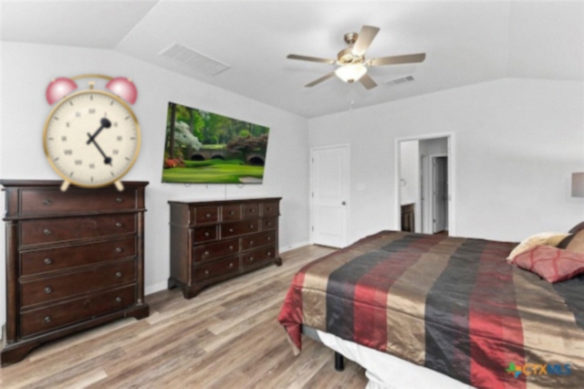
1:24
